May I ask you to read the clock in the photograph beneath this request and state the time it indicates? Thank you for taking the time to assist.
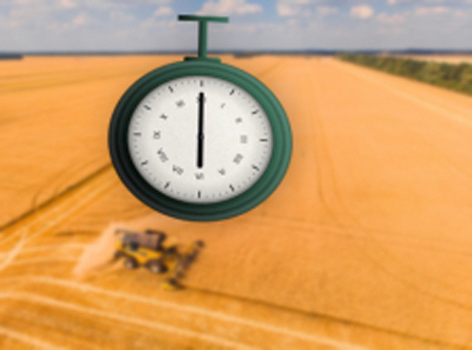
6:00
